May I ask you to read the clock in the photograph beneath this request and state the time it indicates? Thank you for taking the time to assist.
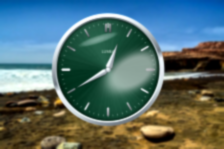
12:40
